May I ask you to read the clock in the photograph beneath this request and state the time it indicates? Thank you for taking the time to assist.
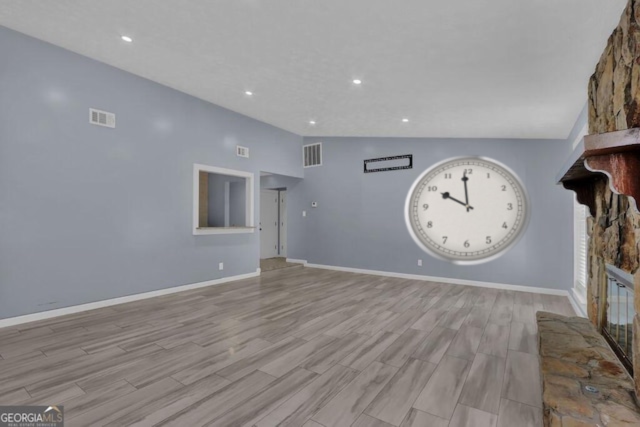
9:59
